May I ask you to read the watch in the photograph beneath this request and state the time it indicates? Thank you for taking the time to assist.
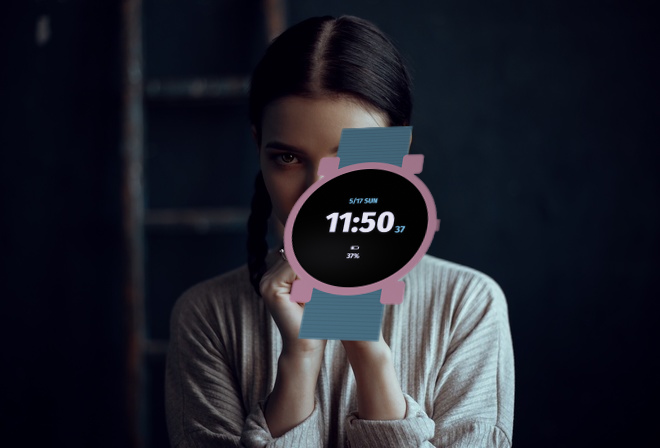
11:50:37
